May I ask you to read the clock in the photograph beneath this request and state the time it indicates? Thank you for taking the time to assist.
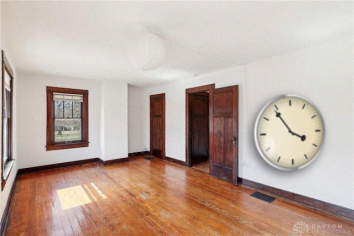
3:54
